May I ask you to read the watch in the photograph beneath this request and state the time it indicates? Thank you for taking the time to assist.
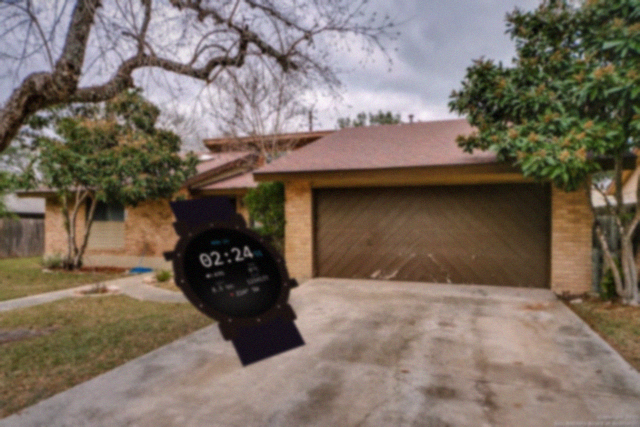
2:24
